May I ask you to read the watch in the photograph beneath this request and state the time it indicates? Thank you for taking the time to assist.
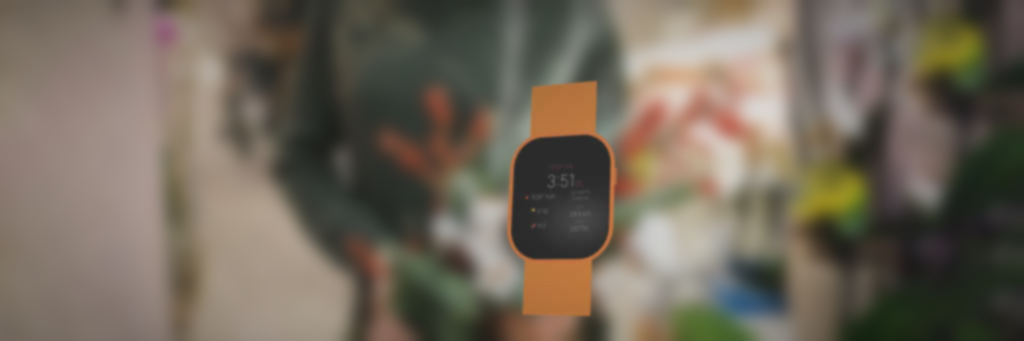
3:51
